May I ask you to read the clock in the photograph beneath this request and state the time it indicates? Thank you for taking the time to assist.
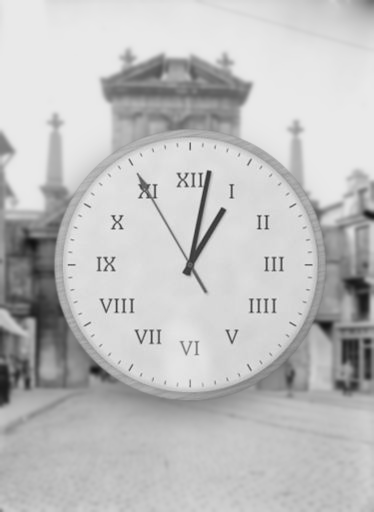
1:01:55
